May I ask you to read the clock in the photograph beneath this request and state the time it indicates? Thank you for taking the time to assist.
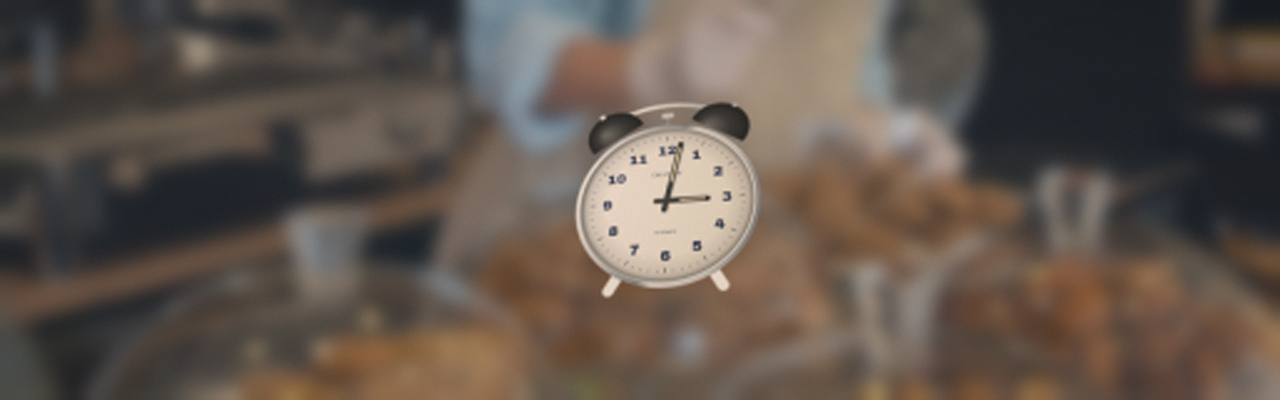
3:02
